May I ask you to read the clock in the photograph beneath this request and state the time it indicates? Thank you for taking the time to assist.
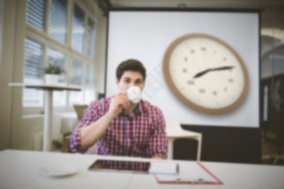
8:14
